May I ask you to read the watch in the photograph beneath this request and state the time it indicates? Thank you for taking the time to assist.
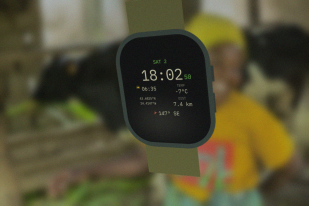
18:02
